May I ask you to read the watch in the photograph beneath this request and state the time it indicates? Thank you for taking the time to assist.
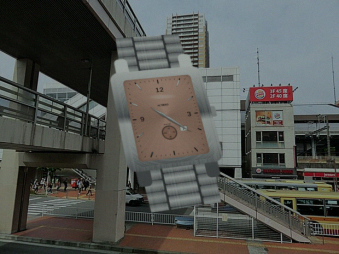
10:22
